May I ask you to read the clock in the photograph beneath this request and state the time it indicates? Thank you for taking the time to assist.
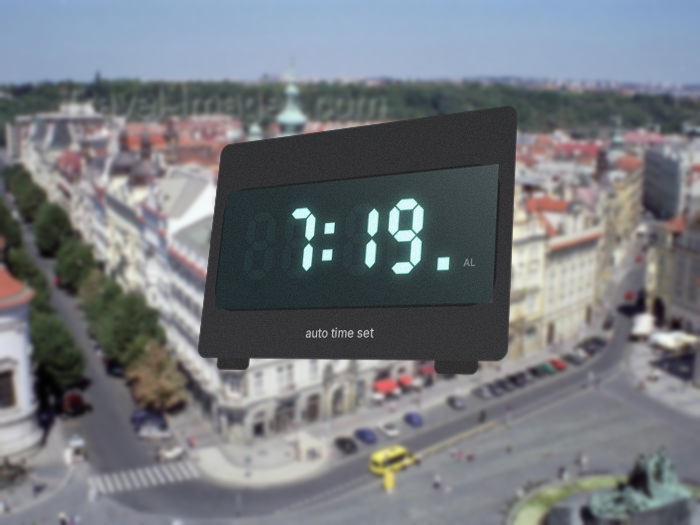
7:19
